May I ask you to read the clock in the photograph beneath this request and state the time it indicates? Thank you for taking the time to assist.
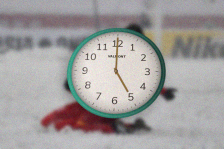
5:00
